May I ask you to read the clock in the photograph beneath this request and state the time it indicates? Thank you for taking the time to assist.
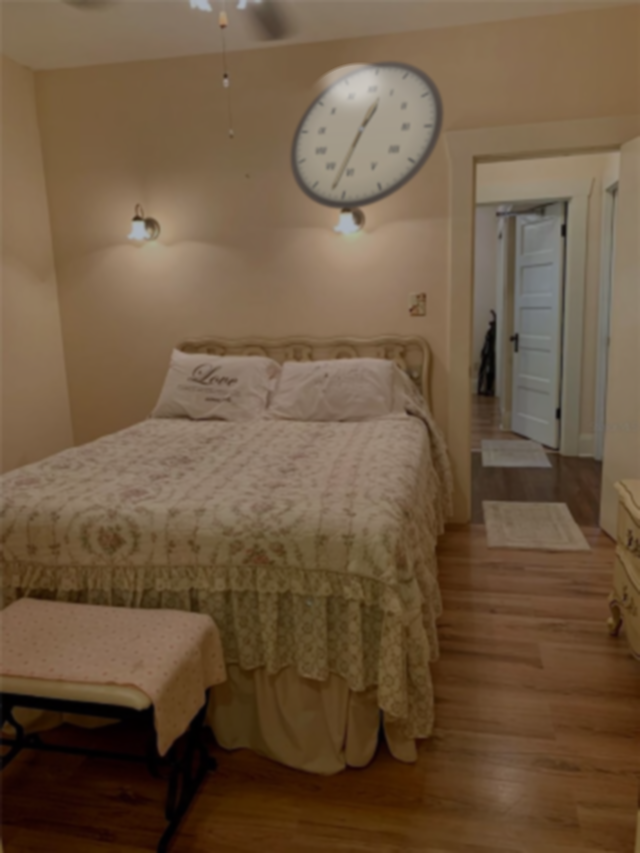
12:32
